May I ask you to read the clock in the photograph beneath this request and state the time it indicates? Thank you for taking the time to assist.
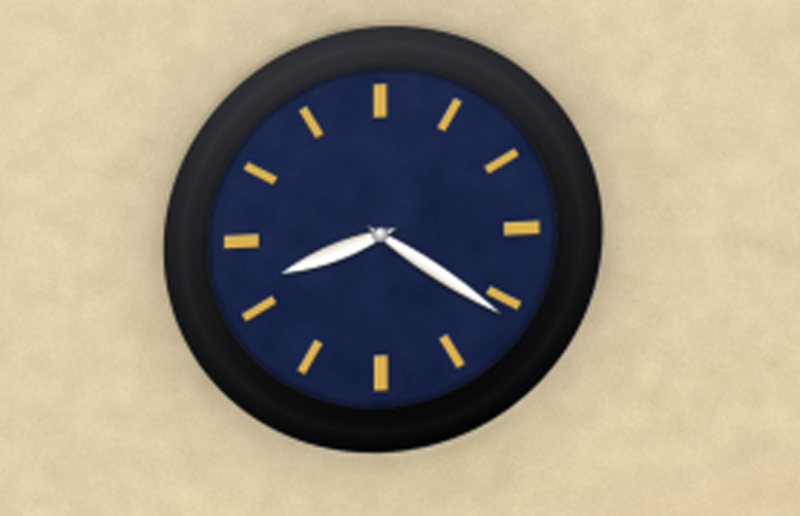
8:21
